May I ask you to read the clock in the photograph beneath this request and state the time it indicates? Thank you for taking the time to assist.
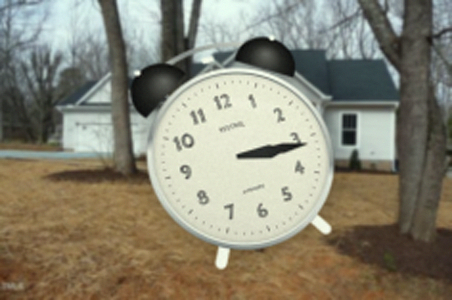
3:16
